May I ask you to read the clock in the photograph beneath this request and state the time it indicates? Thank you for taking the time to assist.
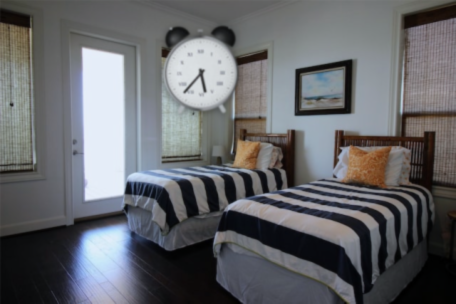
5:37
